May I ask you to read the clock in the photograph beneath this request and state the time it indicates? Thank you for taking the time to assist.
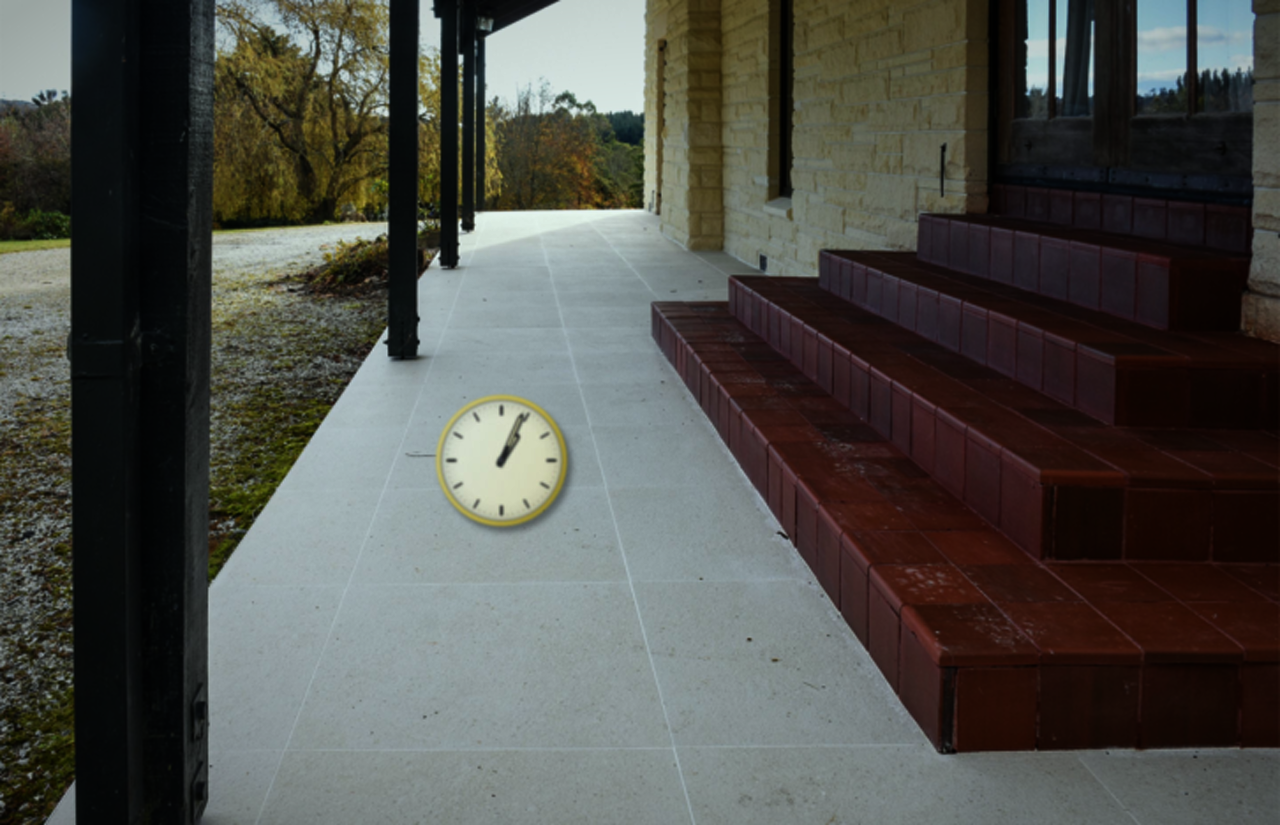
1:04
